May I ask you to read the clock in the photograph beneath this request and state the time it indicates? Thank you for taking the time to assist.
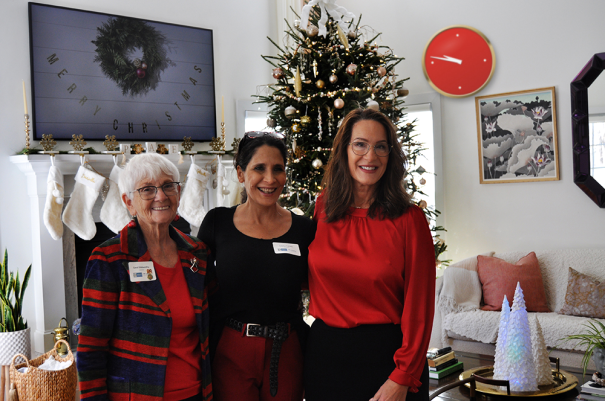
9:47
